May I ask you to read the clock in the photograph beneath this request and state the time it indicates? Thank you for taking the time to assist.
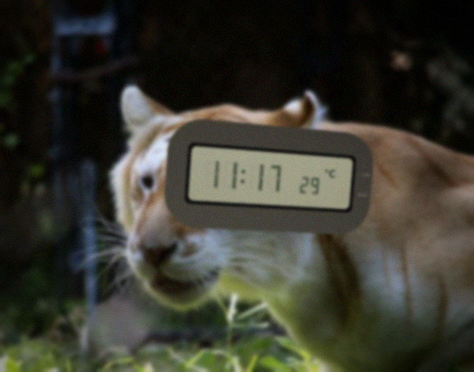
11:17
